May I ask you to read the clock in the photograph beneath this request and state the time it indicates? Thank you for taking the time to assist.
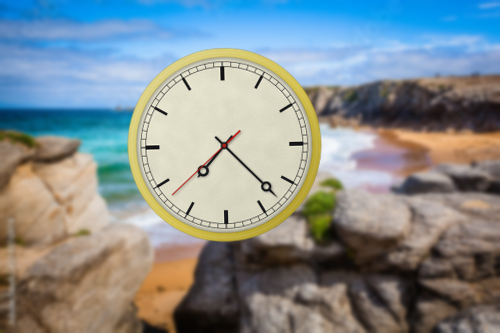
7:22:38
